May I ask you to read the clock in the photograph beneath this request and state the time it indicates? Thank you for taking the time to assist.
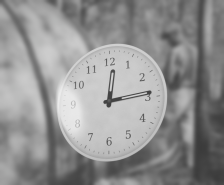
12:14
